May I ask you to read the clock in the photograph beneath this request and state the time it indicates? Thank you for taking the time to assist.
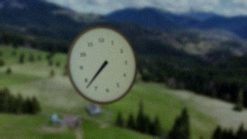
7:38
